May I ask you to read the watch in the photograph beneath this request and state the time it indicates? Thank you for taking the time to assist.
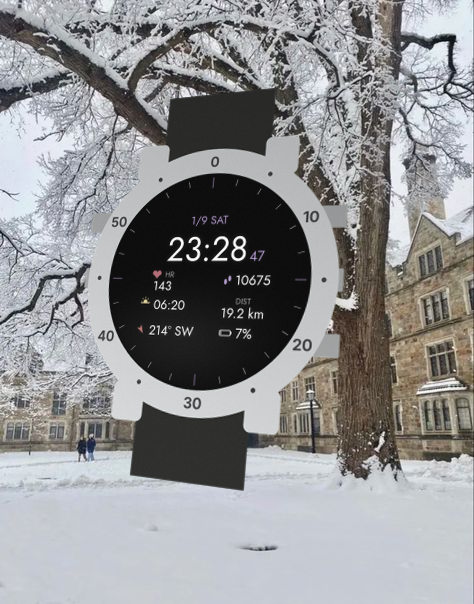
23:28:47
